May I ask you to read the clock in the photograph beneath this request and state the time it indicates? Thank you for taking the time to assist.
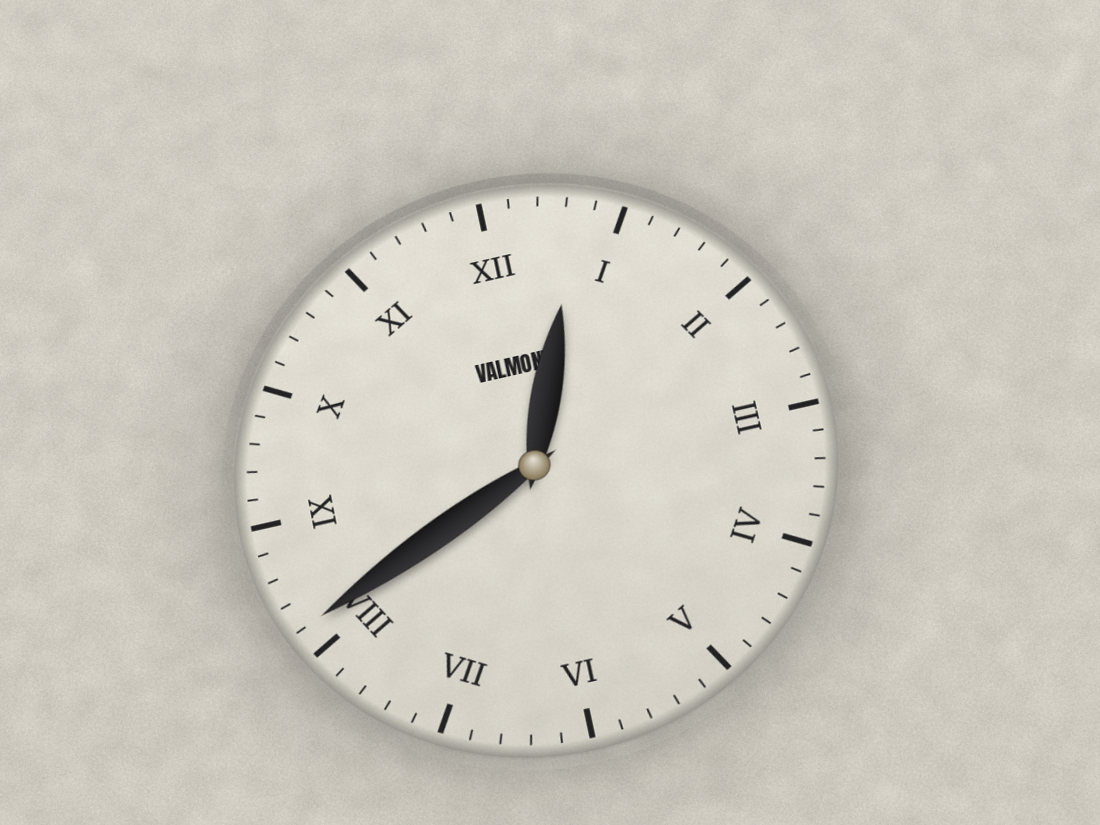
12:41
